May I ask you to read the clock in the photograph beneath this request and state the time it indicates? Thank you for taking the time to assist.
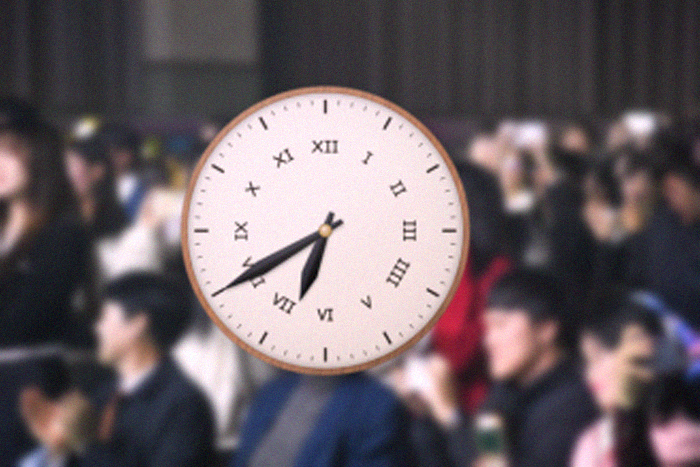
6:40
